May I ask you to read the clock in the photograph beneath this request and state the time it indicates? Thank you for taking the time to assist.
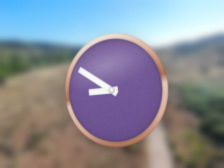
8:50
